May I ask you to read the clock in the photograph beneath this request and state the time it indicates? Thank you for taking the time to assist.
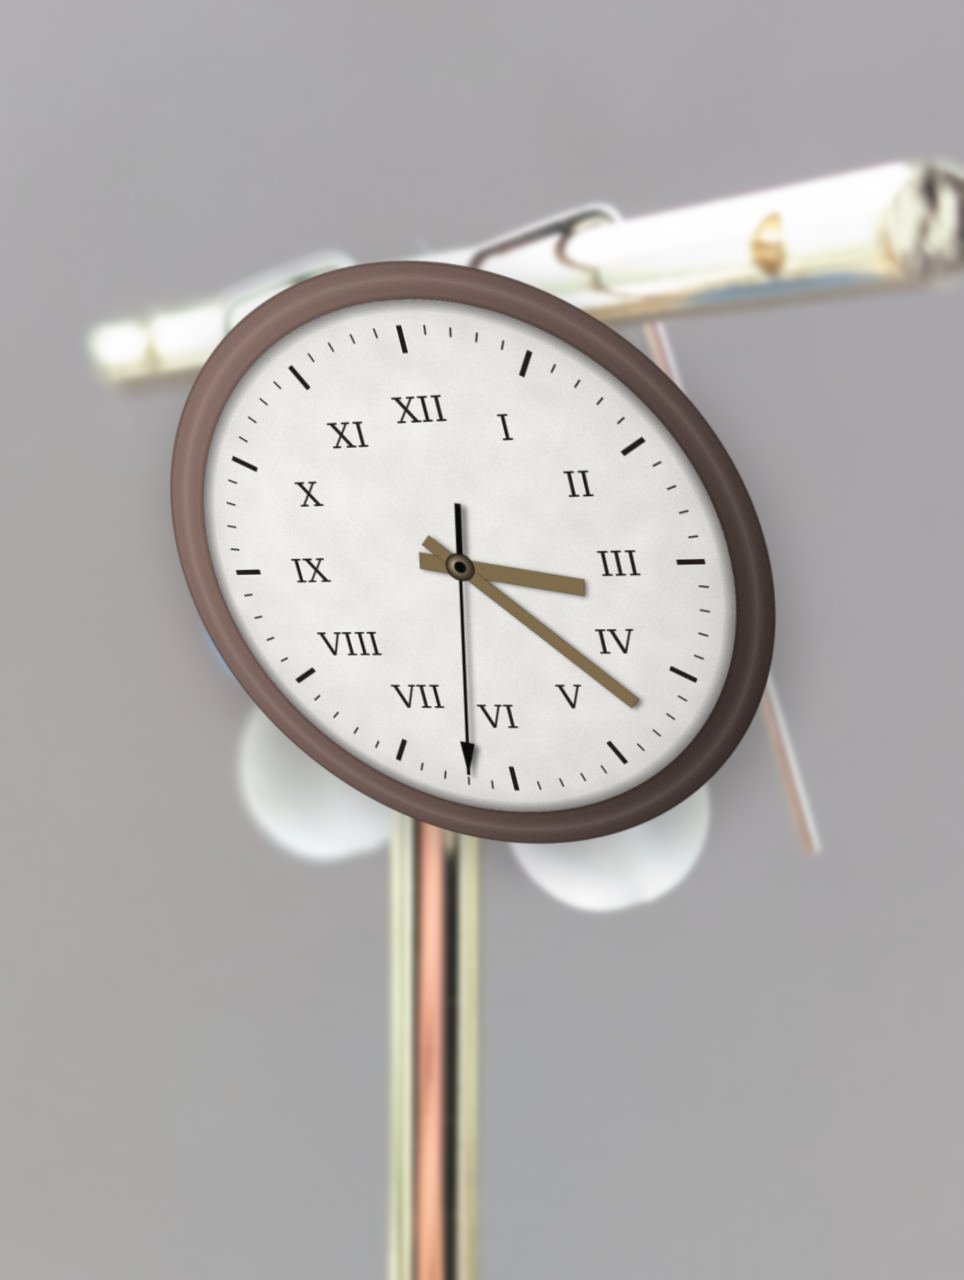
3:22:32
